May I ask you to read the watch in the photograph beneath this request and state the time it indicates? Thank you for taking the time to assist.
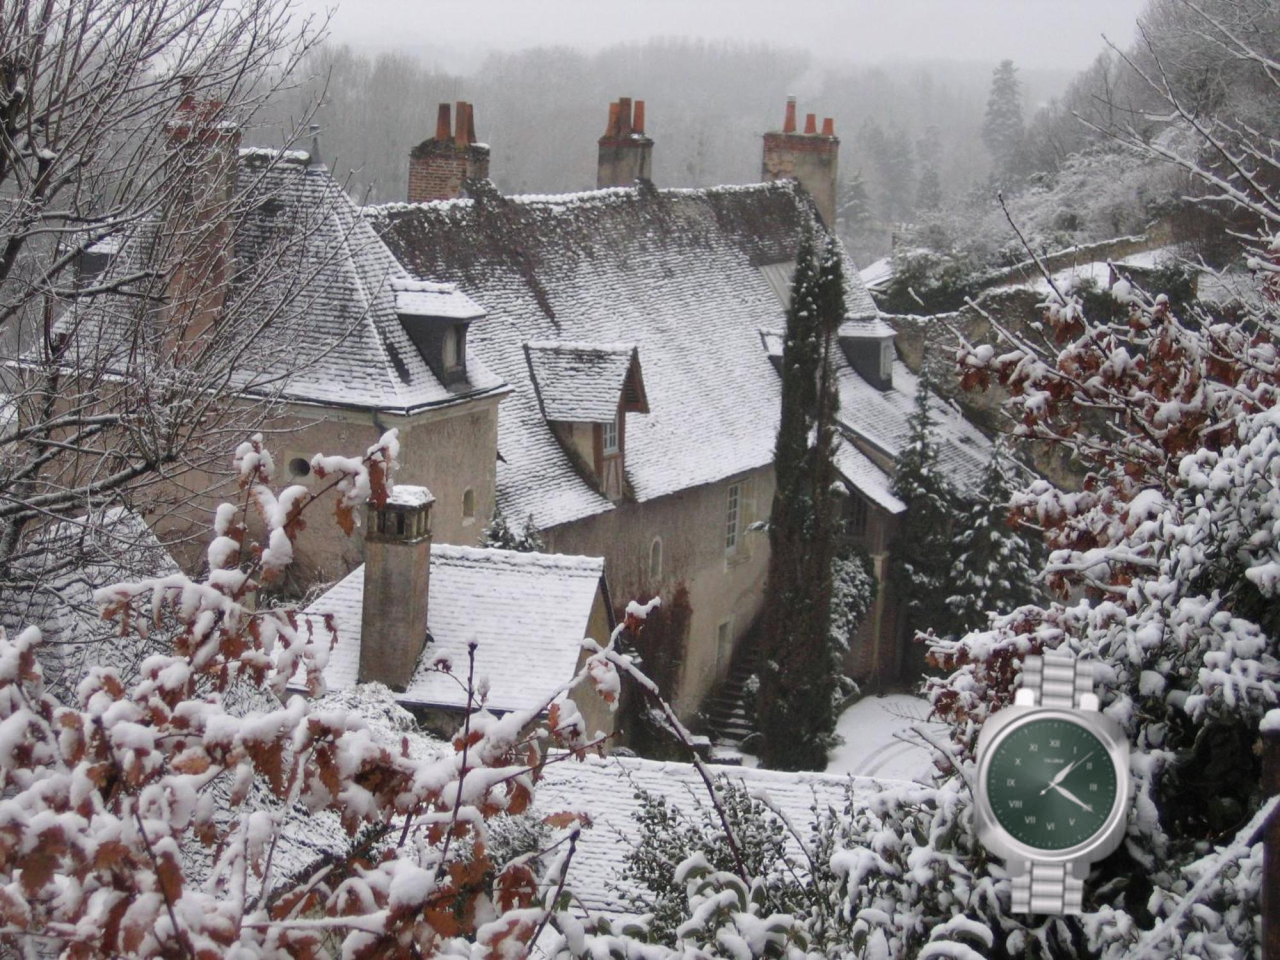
1:20:08
